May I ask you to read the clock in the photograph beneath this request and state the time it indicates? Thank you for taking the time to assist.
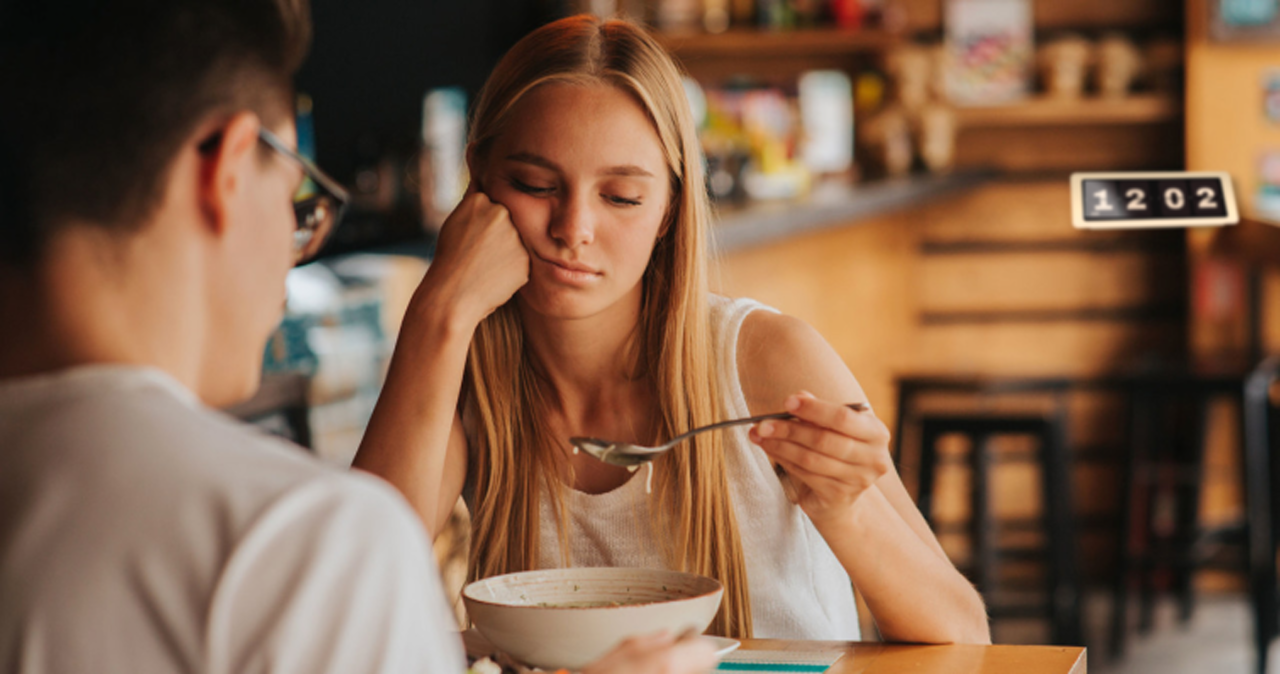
12:02
